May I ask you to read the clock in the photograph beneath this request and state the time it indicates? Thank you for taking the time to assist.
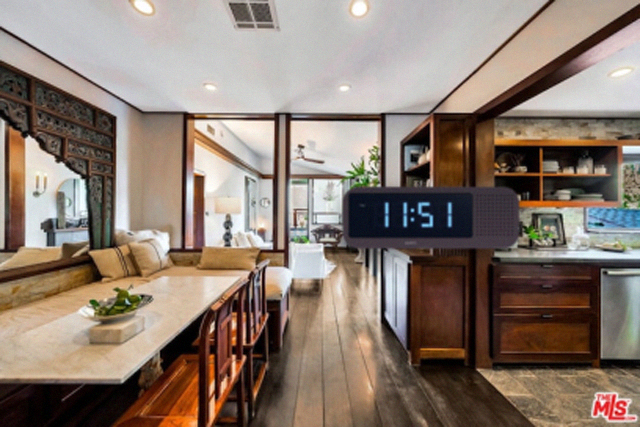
11:51
